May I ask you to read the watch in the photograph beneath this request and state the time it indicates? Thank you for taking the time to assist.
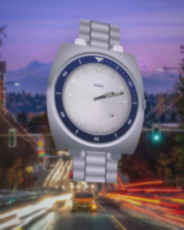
2:12
